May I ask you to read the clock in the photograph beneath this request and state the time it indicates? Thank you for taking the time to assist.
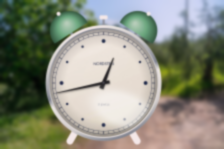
12:43
